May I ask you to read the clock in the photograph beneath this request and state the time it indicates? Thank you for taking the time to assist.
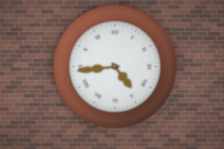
4:44
